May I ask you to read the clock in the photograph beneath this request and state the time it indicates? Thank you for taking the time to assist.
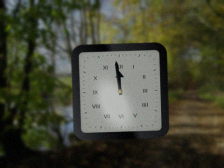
11:59
